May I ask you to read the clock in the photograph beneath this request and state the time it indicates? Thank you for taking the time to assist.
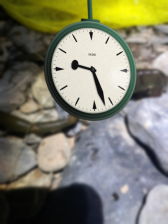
9:27
